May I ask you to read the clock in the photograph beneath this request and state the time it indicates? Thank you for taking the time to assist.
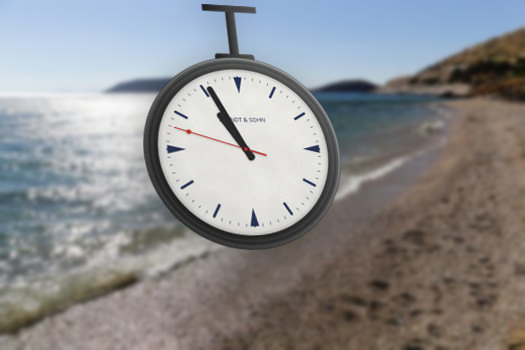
10:55:48
